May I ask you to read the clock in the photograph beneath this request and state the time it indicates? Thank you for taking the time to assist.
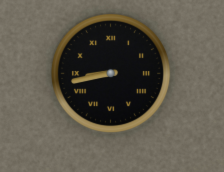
8:43
